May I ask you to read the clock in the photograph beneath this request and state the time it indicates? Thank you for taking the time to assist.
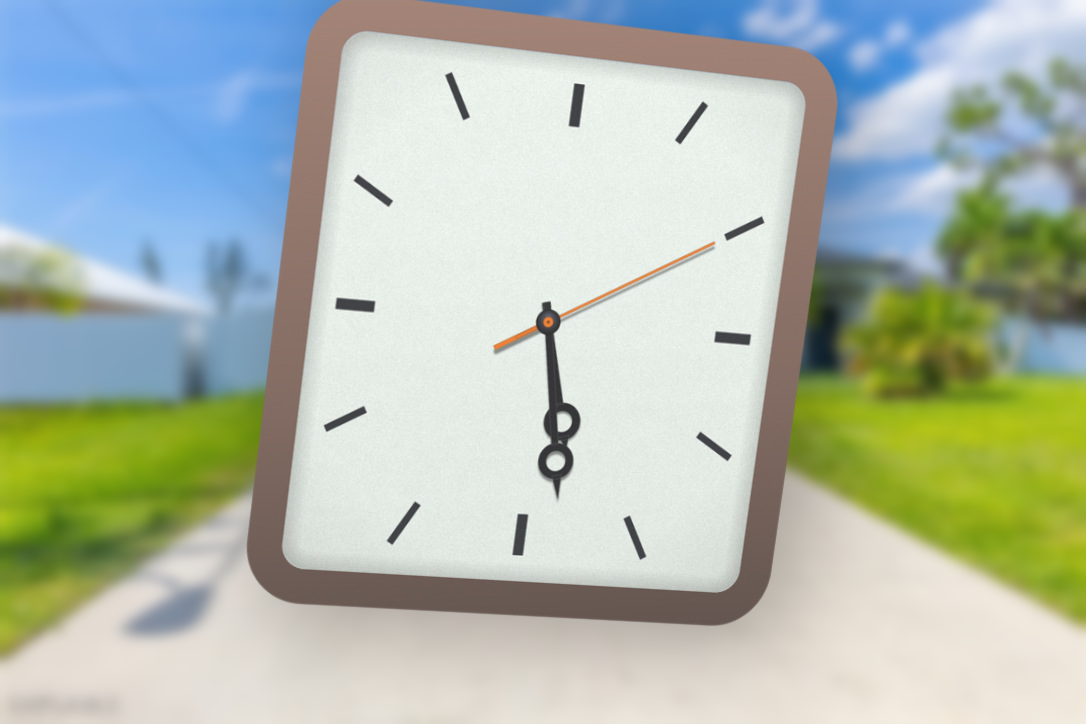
5:28:10
